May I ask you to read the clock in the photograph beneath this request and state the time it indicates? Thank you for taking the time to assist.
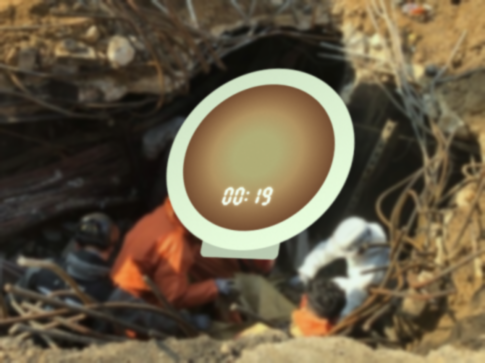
0:19
